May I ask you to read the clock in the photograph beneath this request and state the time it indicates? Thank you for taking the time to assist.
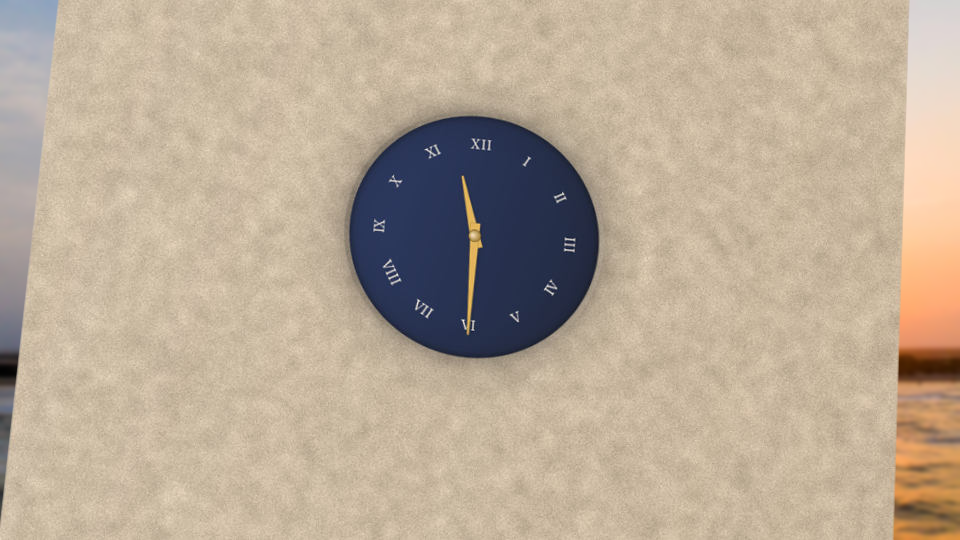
11:30
